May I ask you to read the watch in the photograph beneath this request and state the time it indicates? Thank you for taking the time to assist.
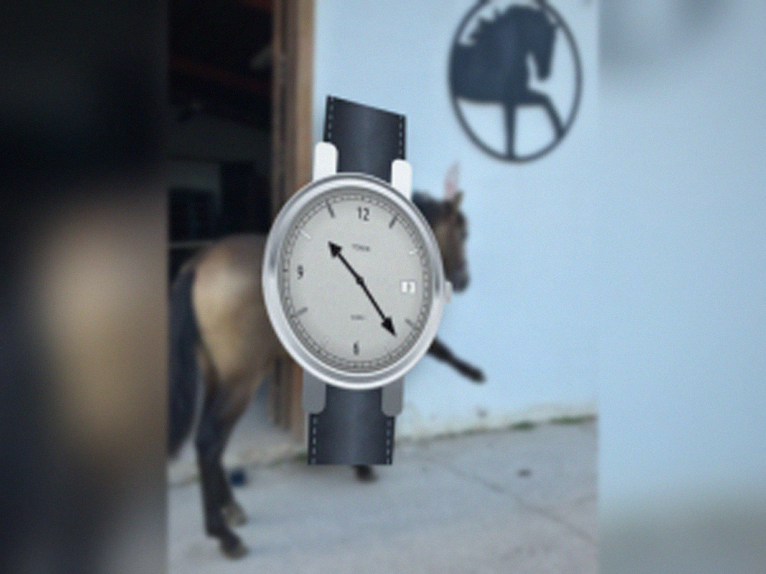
10:23
